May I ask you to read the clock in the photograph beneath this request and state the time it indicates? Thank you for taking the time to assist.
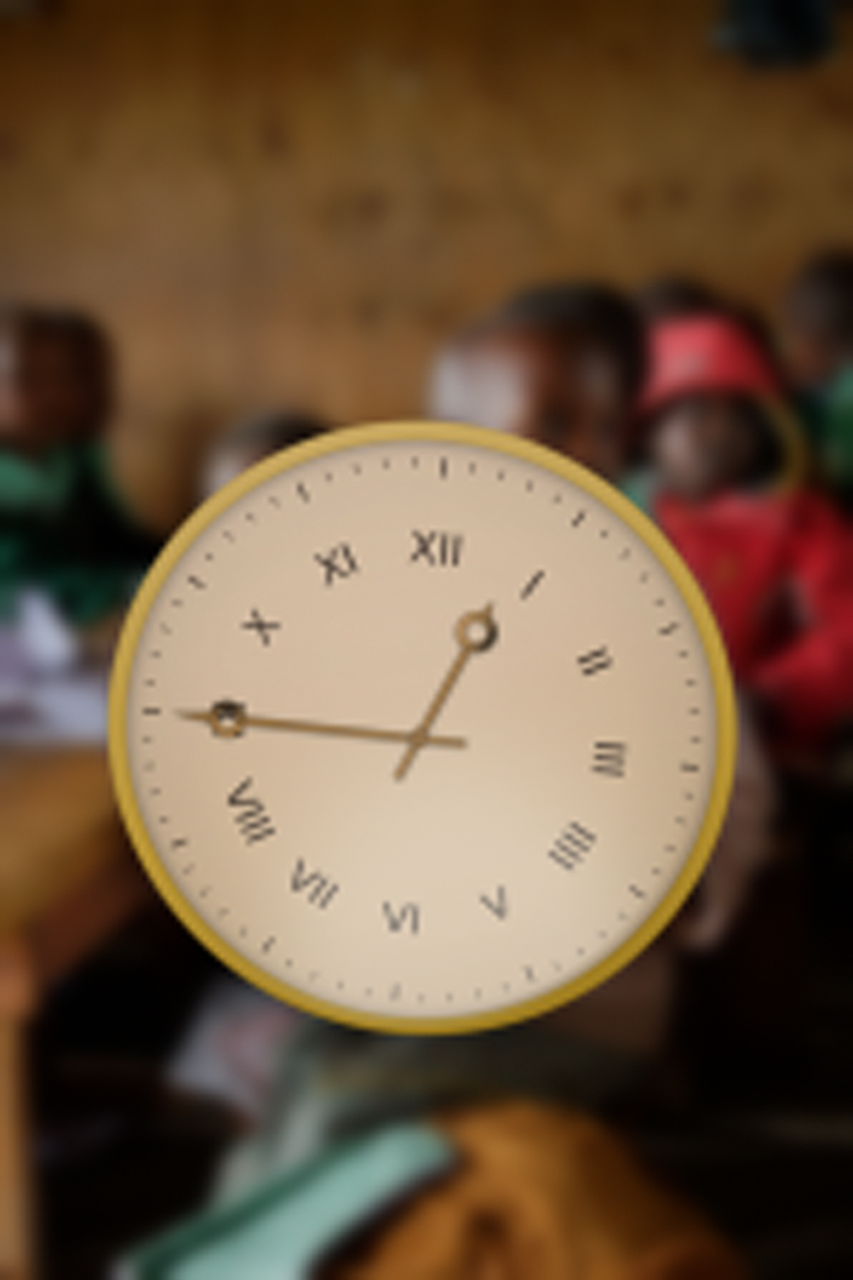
12:45
